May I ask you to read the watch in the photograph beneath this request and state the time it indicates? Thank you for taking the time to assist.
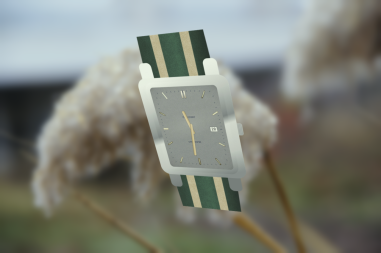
11:31
